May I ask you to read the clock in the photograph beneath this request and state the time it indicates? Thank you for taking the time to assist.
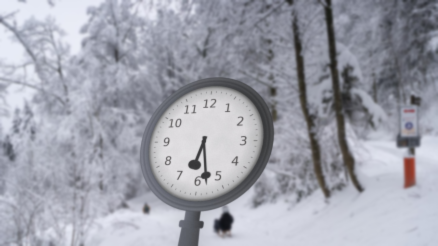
6:28
